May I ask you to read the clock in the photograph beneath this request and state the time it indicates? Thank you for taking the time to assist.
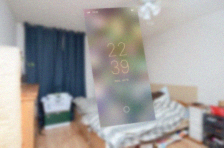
22:39
